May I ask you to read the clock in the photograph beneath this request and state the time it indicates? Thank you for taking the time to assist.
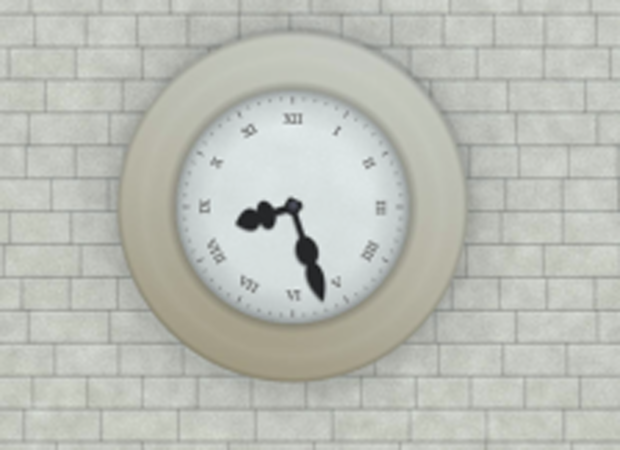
8:27
